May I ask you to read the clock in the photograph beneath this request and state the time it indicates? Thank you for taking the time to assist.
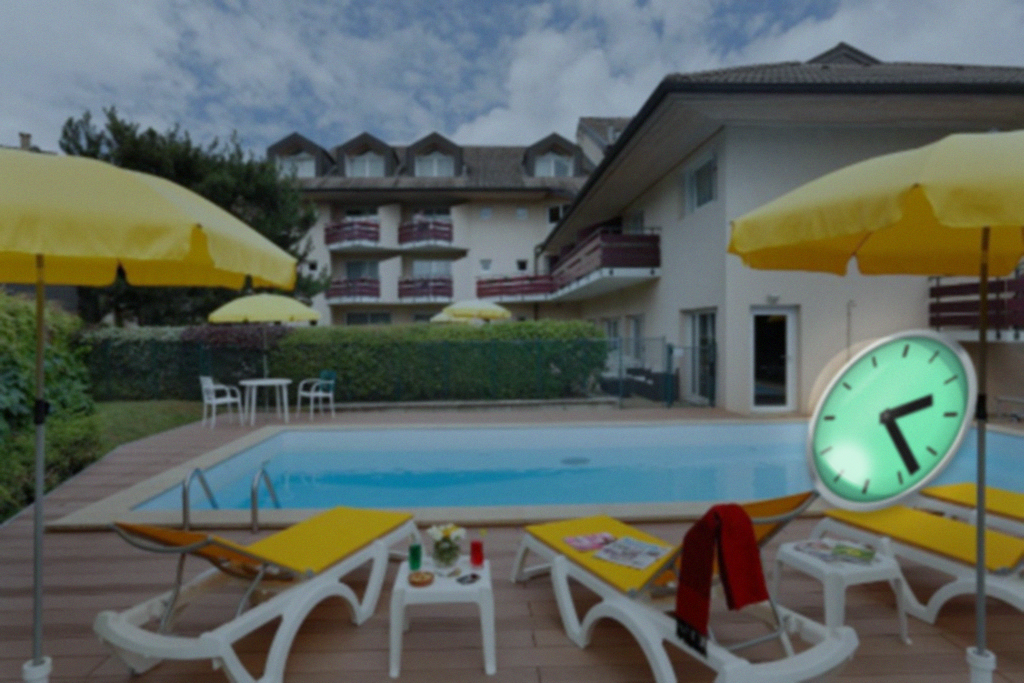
2:23
